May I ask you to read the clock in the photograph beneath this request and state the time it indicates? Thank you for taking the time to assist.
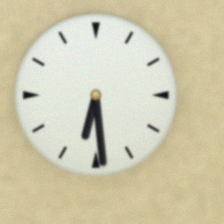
6:29
